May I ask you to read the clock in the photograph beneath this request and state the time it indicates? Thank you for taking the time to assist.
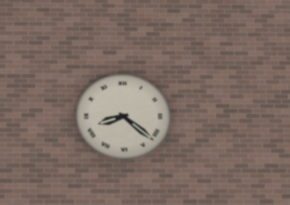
8:22
